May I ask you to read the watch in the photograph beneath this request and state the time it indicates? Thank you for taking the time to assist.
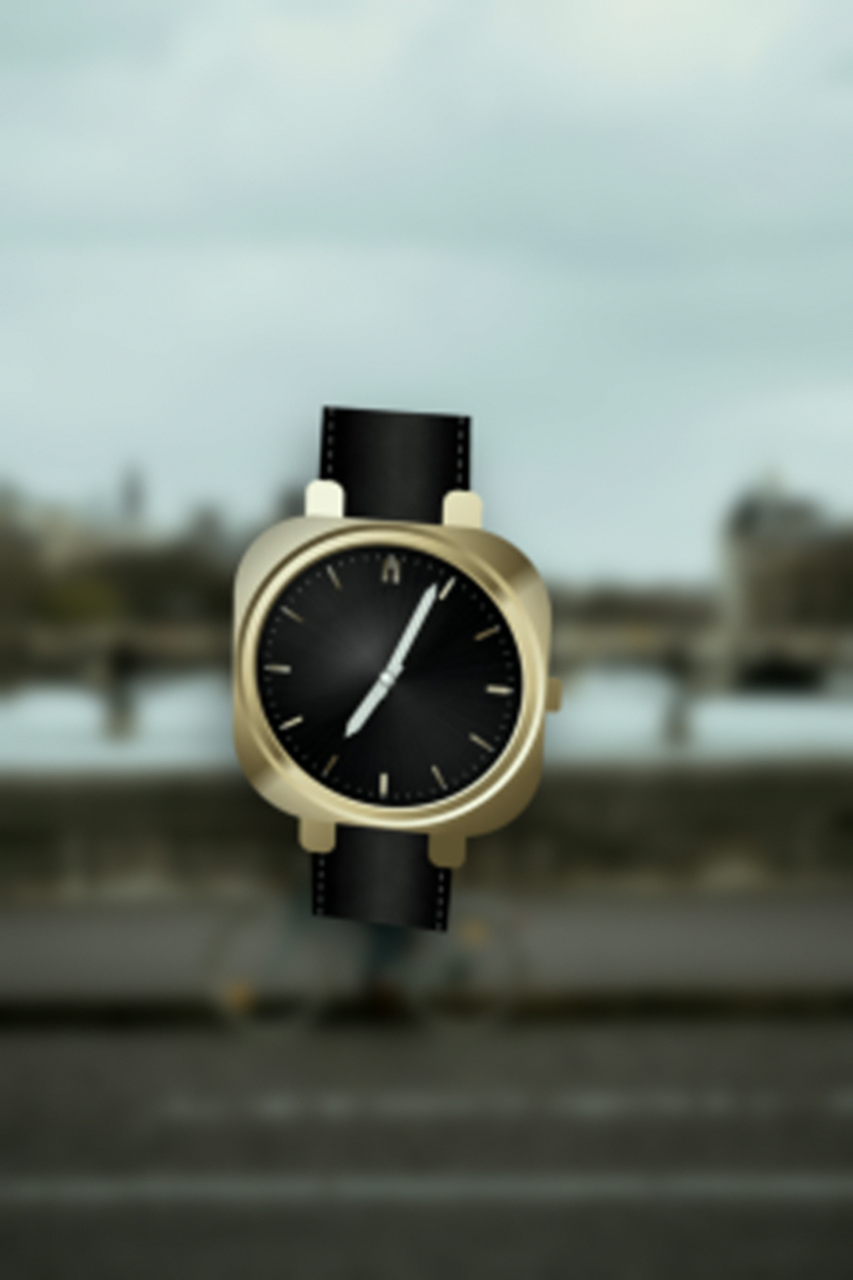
7:04
